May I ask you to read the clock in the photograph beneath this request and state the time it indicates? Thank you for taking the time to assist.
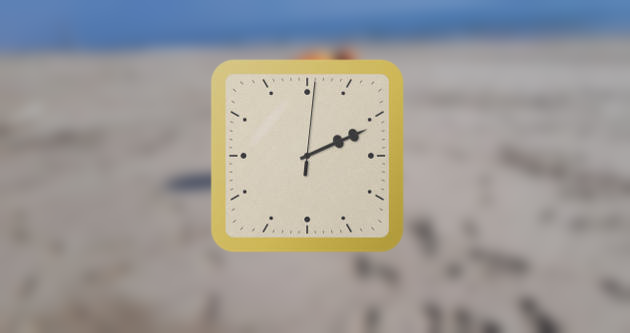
2:11:01
